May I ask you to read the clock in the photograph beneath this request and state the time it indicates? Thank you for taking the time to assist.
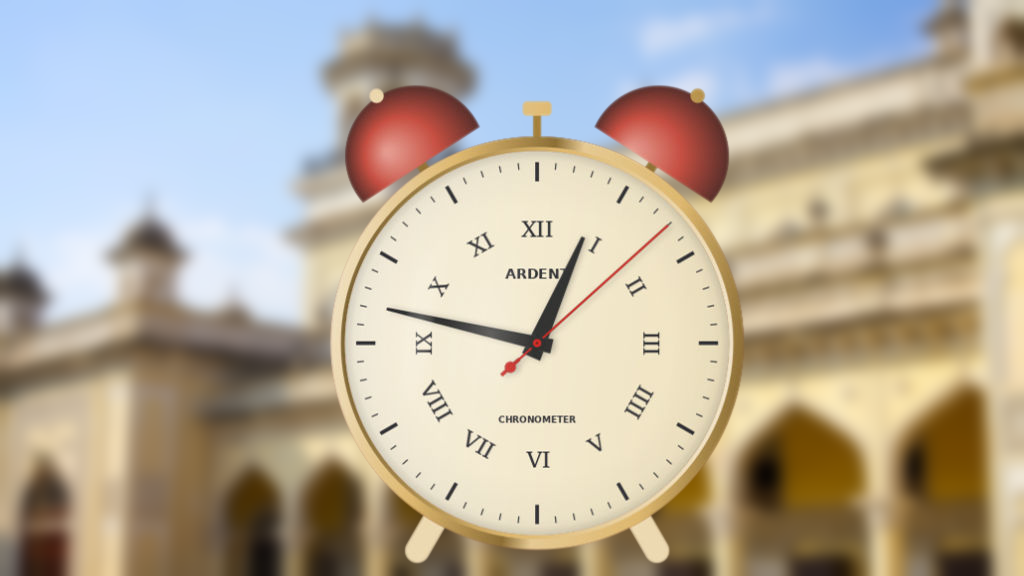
12:47:08
